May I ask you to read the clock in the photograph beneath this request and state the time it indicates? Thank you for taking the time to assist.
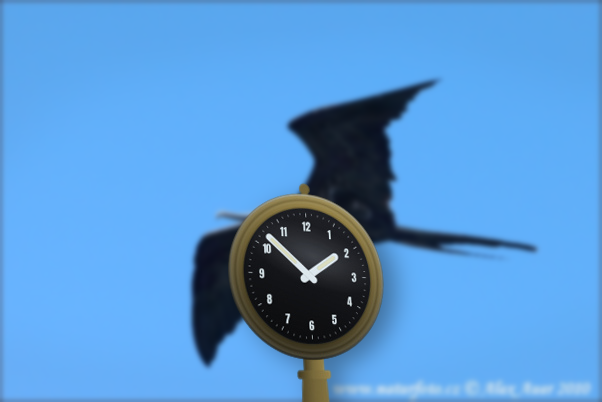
1:52
